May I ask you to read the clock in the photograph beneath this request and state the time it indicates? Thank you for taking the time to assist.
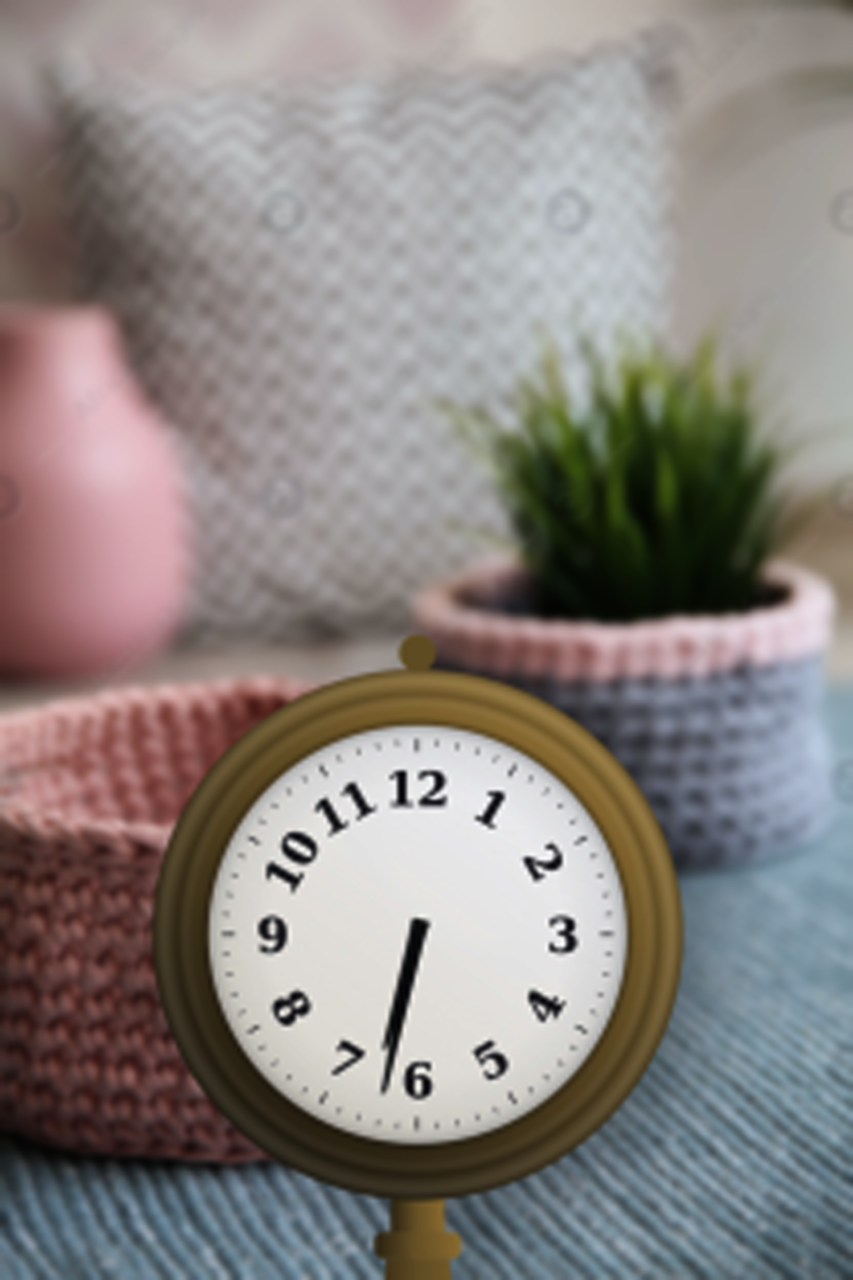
6:32
